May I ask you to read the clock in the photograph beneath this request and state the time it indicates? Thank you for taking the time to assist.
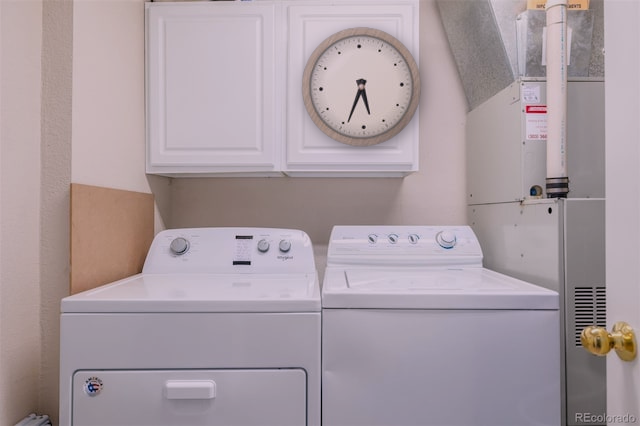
5:34
